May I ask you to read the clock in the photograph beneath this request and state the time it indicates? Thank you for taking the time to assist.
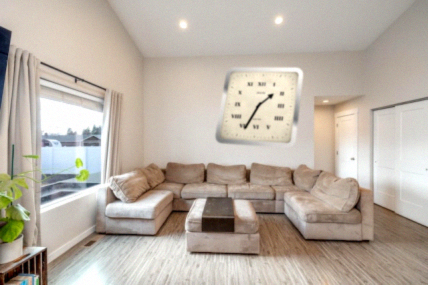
1:34
